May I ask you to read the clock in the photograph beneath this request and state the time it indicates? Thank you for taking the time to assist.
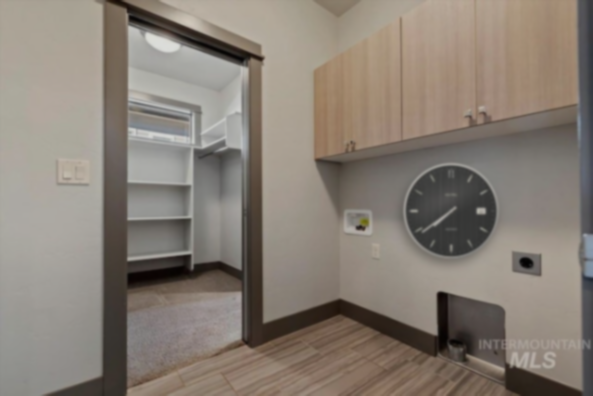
7:39
